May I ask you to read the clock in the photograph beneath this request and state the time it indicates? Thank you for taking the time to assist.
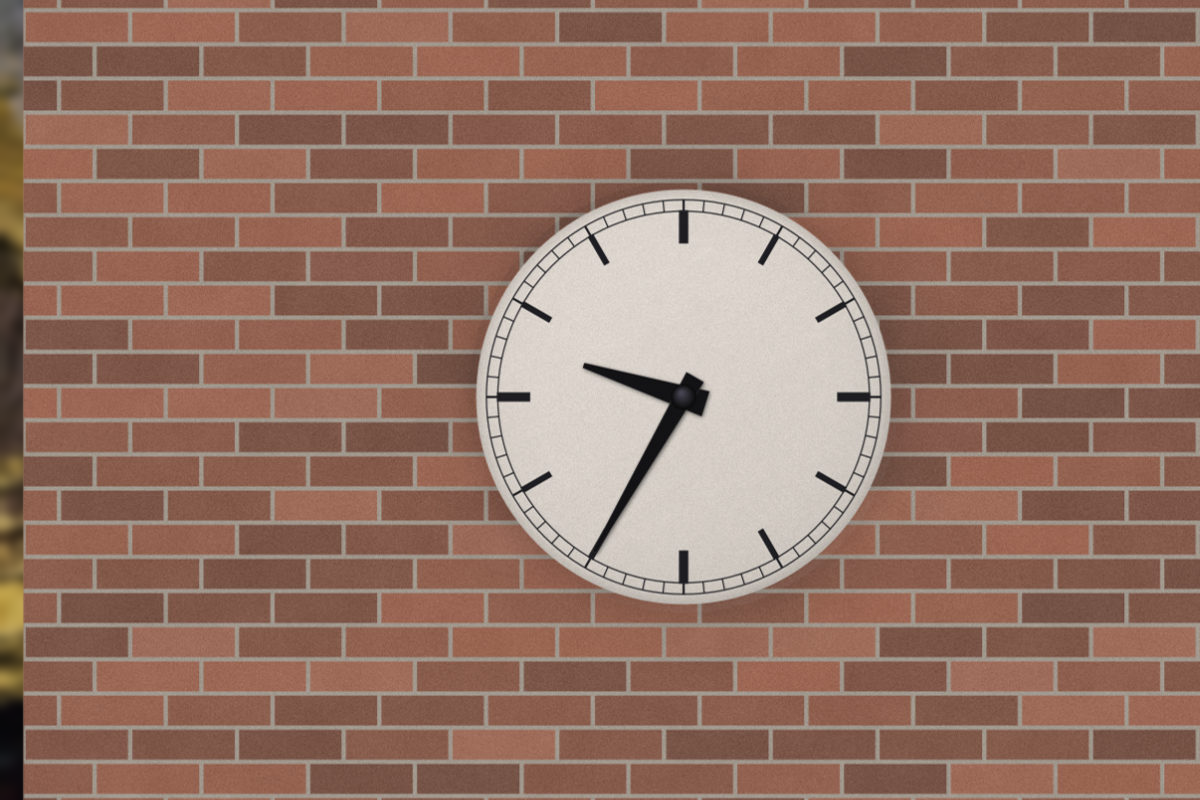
9:35
